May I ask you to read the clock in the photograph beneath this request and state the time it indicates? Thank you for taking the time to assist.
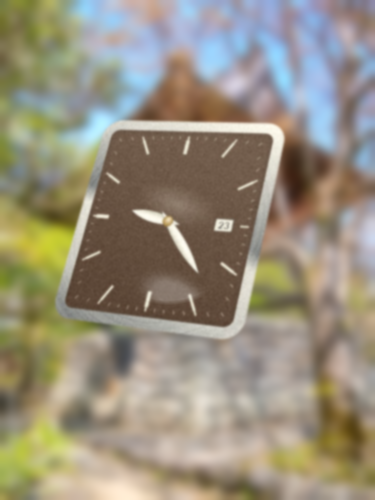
9:23
